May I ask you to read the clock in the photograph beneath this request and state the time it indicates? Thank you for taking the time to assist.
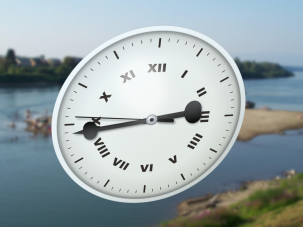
2:43:46
